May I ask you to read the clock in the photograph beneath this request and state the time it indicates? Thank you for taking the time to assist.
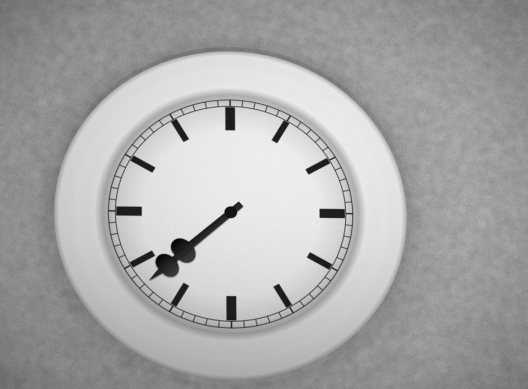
7:38
